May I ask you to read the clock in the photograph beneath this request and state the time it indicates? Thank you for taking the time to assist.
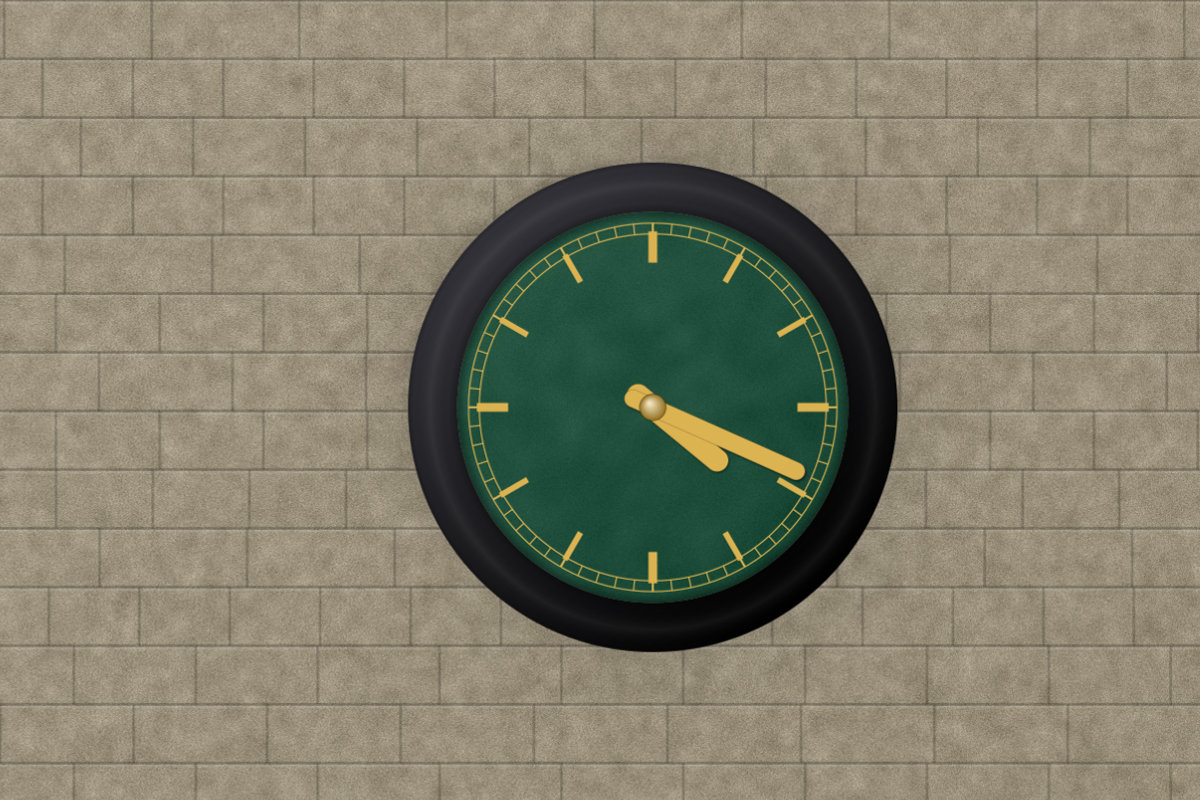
4:19
